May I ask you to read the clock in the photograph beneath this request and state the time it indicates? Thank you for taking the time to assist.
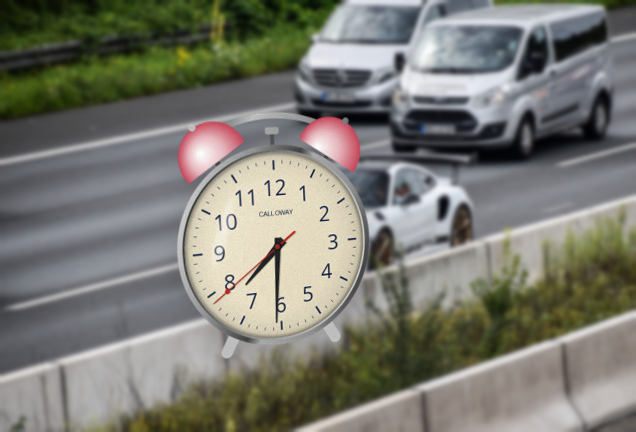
7:30:39
